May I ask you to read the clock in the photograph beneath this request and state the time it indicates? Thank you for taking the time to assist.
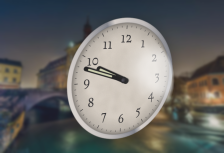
9:48
